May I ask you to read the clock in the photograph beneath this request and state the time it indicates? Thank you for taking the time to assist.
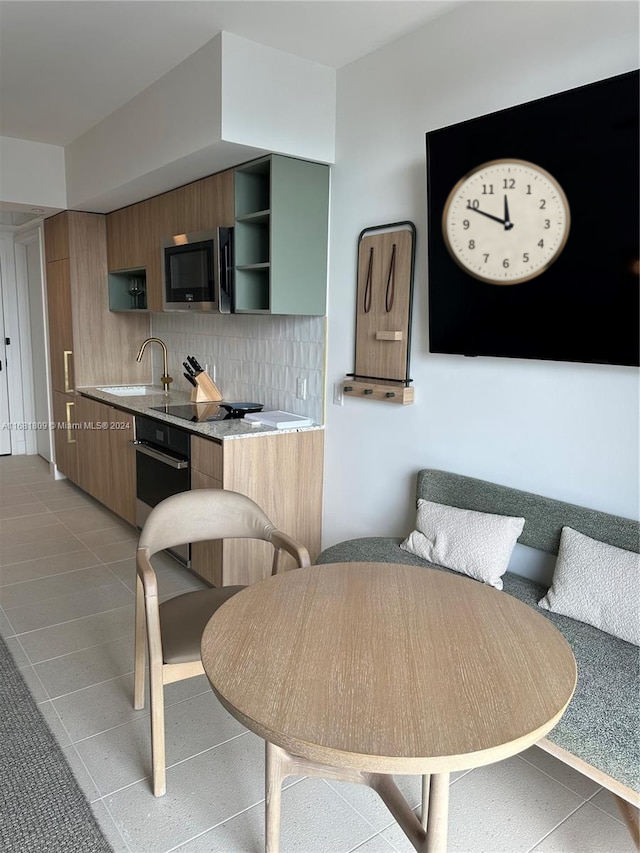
11:49
